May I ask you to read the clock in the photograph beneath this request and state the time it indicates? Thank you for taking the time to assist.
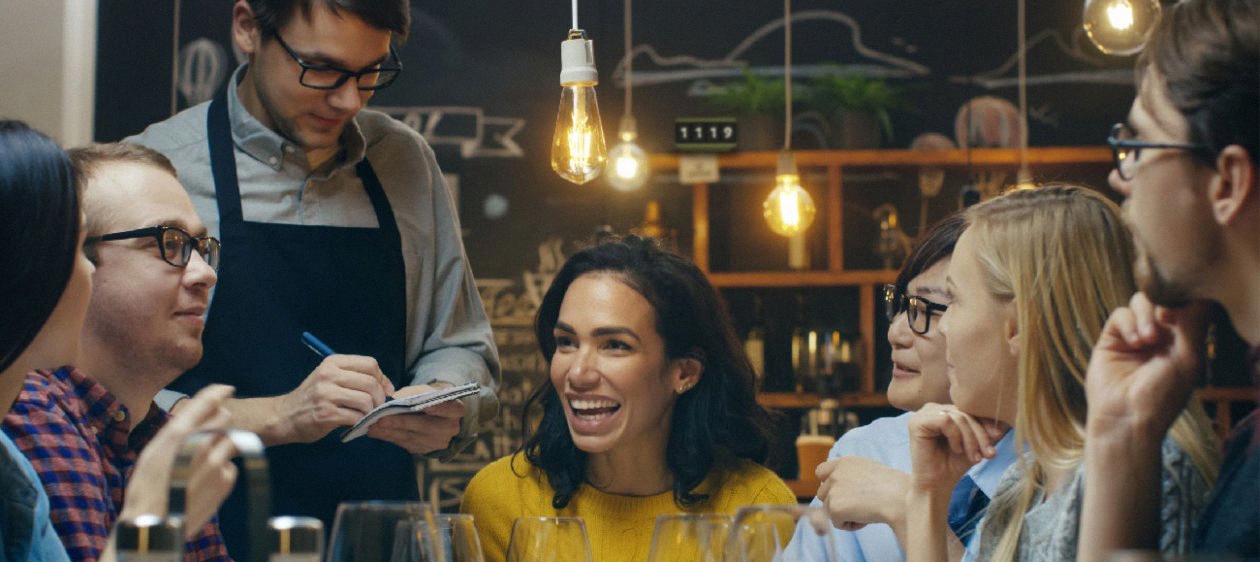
11:19
